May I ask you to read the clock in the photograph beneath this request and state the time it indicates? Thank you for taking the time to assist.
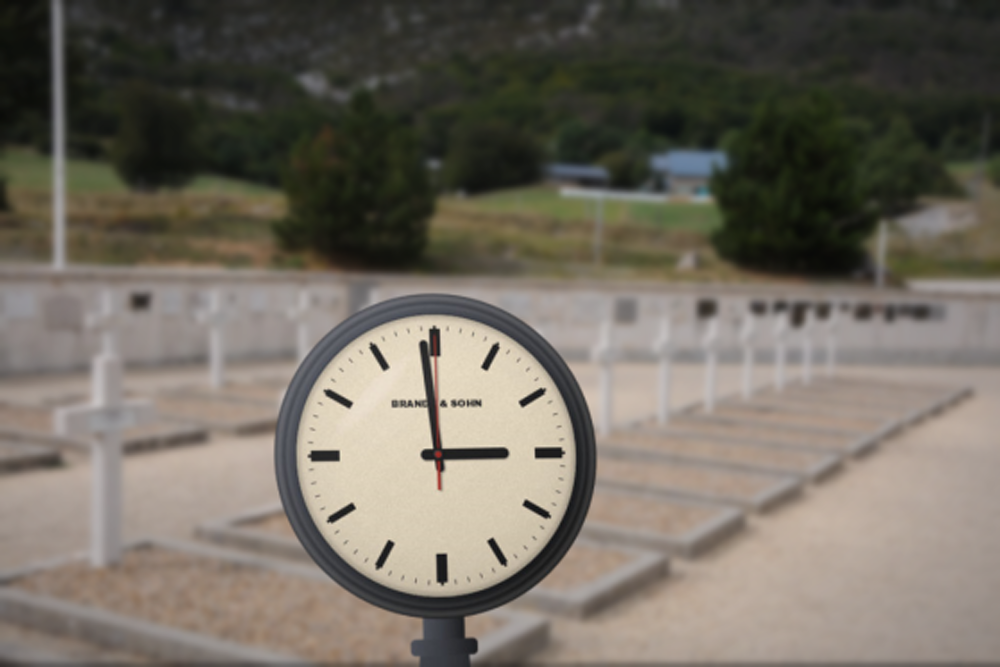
2:59:00
